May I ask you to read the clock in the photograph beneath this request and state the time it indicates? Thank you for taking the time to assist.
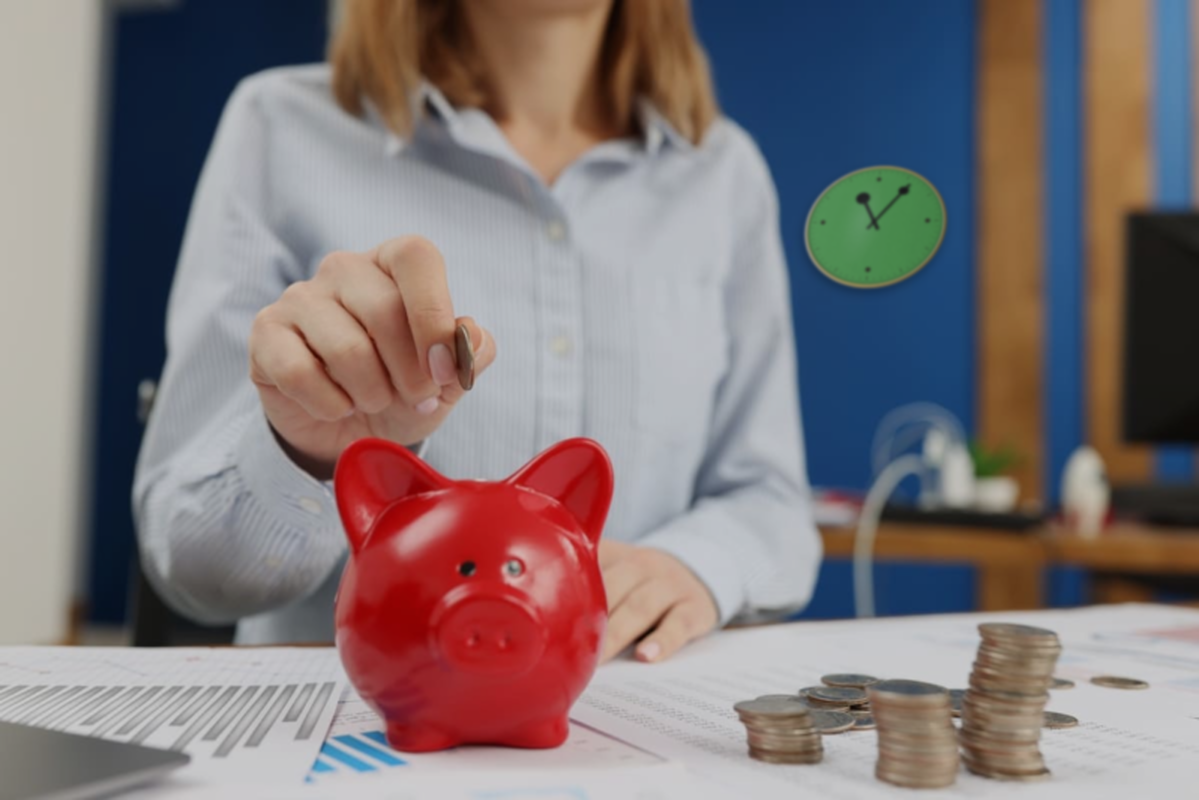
11:06
